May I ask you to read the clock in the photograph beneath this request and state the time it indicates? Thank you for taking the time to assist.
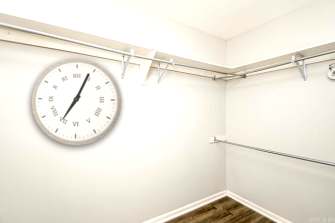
7:04
